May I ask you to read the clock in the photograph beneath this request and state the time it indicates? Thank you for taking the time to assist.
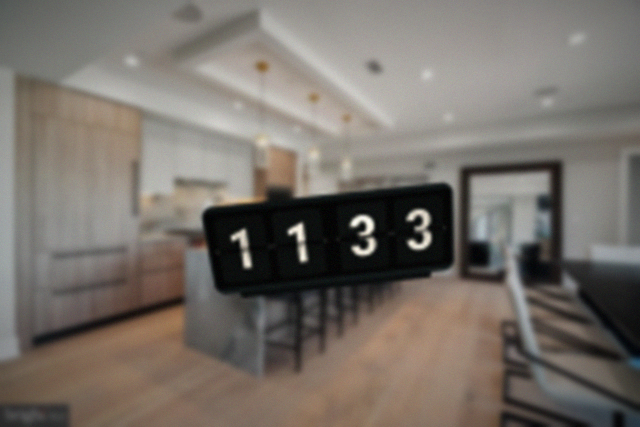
11:33
